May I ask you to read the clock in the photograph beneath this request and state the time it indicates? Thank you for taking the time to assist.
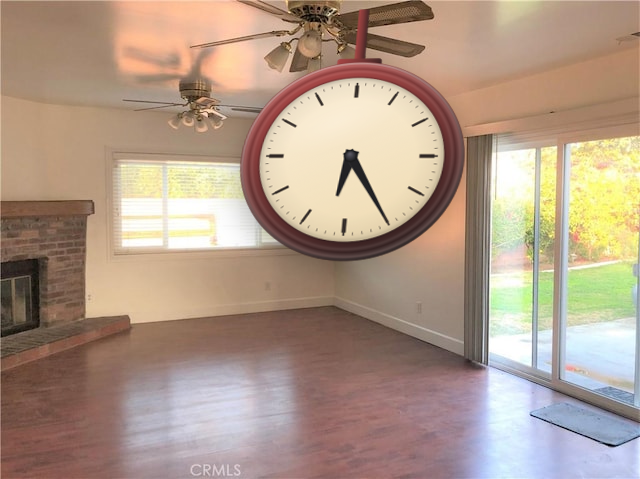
6:25
